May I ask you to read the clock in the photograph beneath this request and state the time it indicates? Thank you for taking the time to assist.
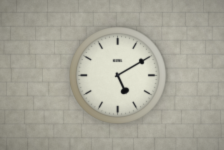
5:10
